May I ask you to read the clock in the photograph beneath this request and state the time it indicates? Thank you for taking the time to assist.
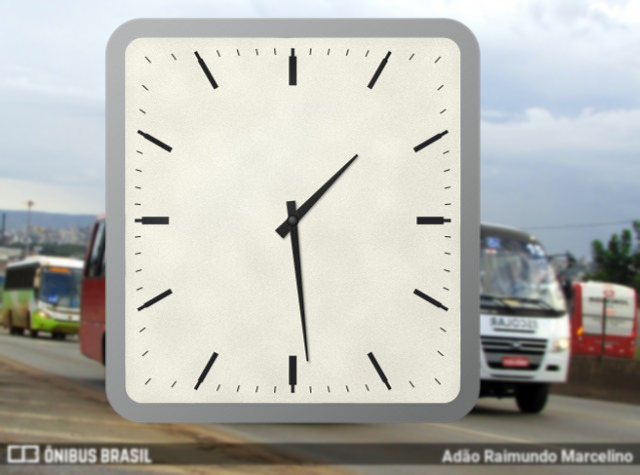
1:29
